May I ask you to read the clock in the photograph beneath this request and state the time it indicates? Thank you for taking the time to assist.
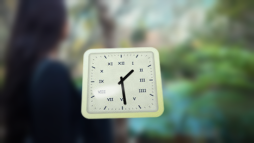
1:29
